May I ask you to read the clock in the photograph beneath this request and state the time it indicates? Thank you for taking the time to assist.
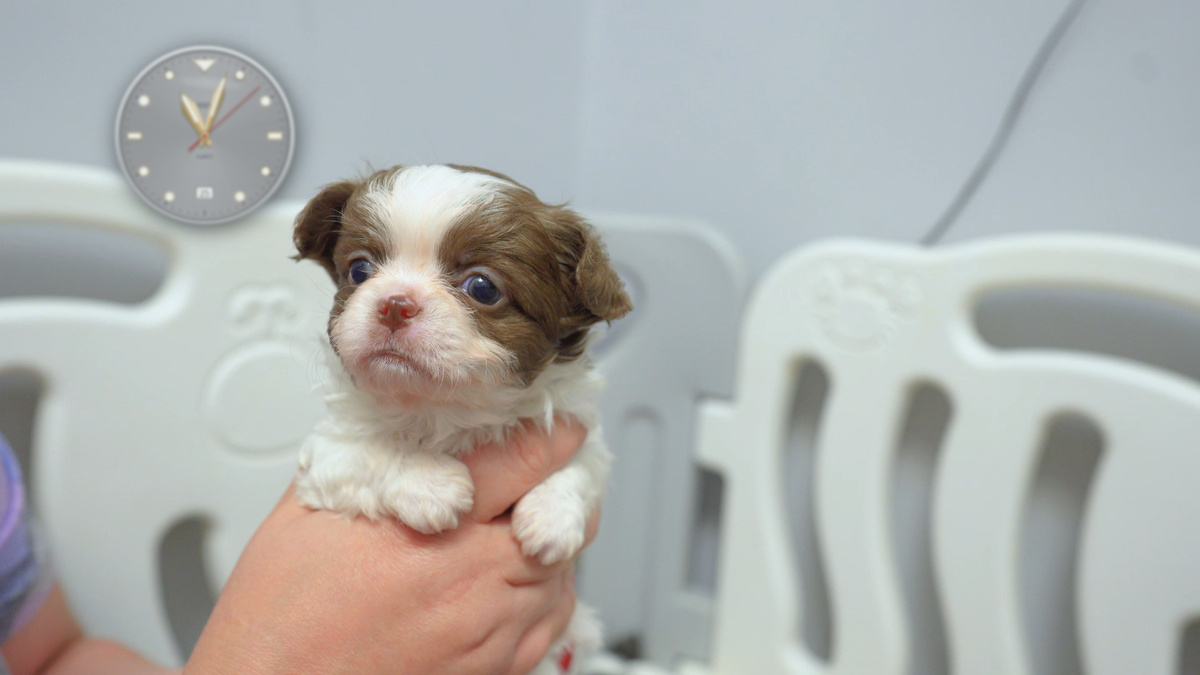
11:03:08
